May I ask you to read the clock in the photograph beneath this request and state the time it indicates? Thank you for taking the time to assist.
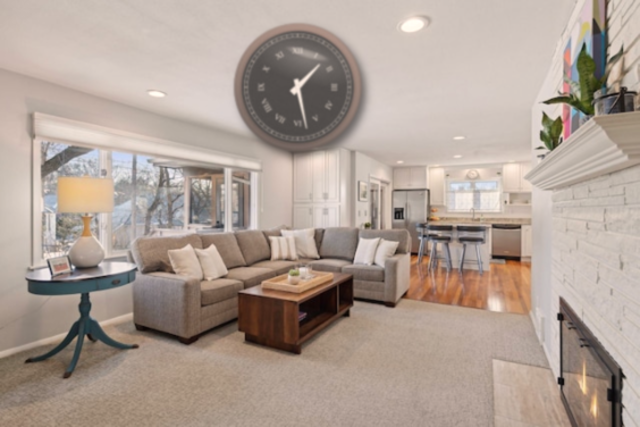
1:28
